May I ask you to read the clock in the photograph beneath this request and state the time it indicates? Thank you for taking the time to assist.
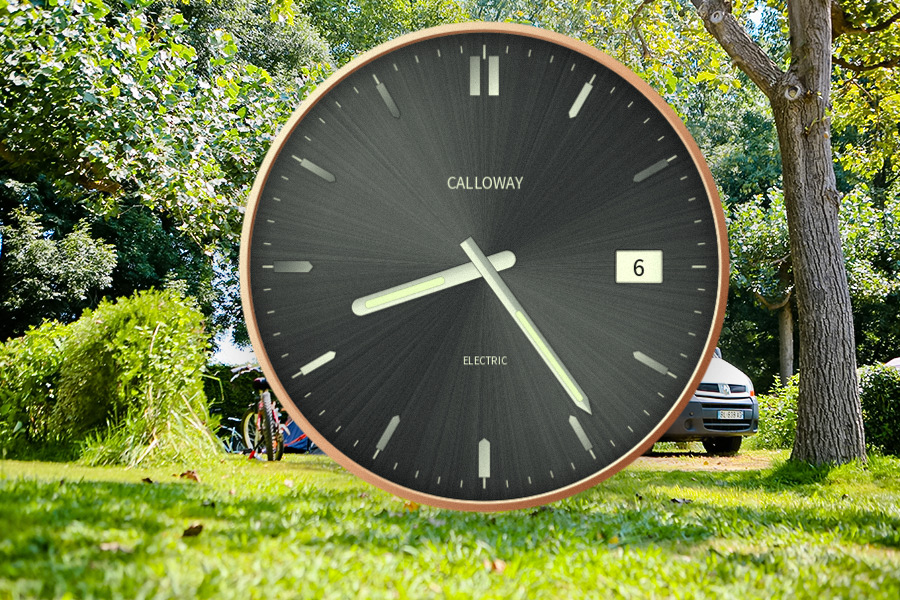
8:24
